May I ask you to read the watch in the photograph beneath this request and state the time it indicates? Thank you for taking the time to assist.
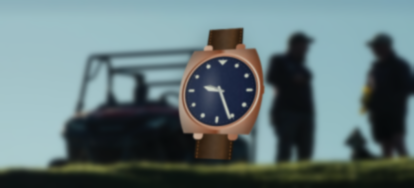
9:26
